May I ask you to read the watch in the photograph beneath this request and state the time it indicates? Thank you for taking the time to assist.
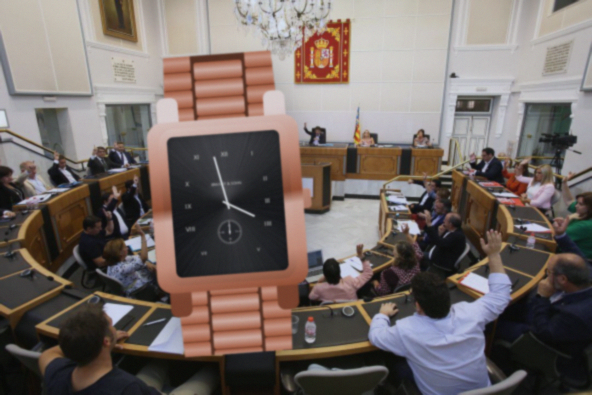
3:58
